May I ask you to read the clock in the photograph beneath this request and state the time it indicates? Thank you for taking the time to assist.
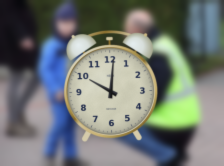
10:01
